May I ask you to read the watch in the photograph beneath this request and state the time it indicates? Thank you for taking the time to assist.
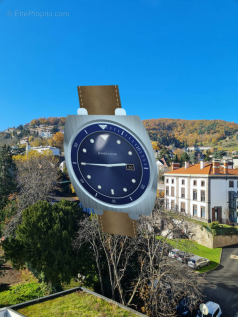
2:45
